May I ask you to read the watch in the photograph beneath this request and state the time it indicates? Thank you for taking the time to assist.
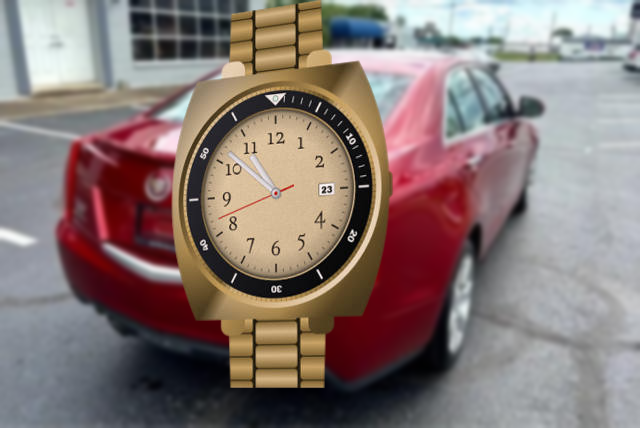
10:51:42
